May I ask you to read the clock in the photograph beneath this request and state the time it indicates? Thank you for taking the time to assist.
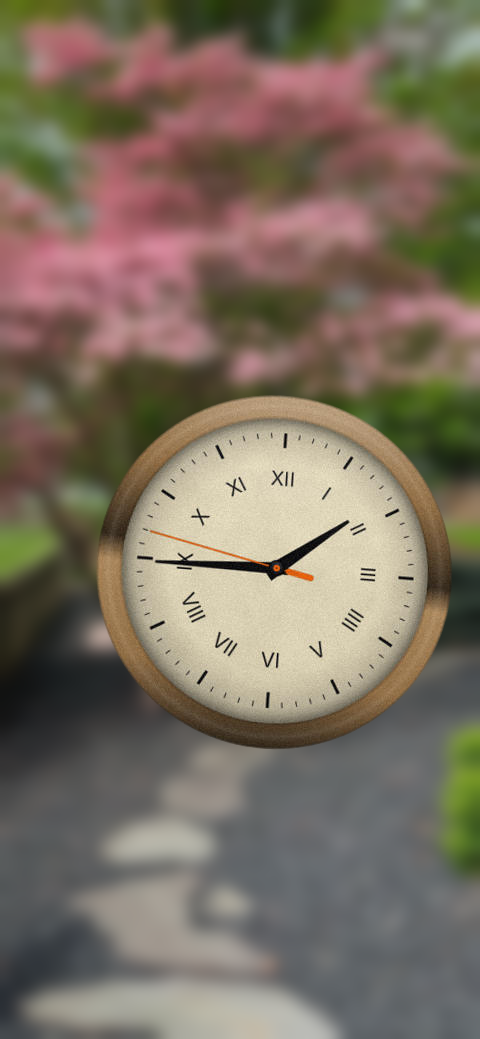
1:44:47
